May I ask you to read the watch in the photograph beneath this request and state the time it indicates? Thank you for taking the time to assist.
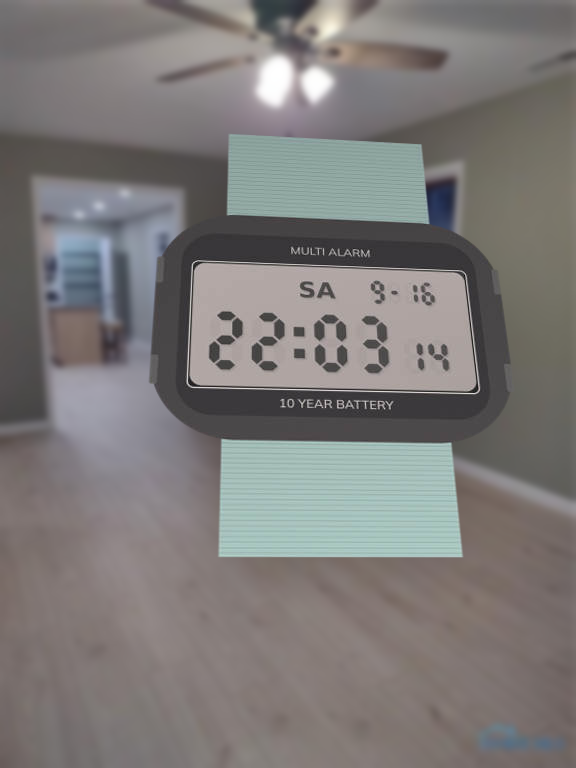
22:03:14
